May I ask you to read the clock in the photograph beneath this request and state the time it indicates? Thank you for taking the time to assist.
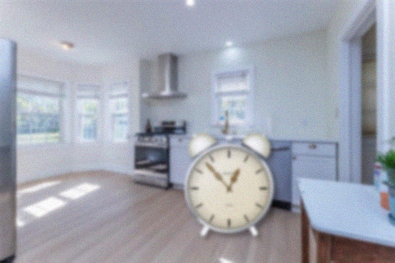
12:53
